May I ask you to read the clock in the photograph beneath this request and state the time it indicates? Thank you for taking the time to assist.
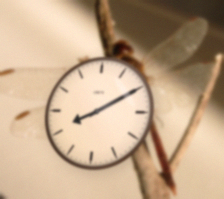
8:10
